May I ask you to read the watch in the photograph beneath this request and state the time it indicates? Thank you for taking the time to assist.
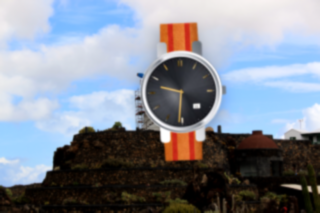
9:31
